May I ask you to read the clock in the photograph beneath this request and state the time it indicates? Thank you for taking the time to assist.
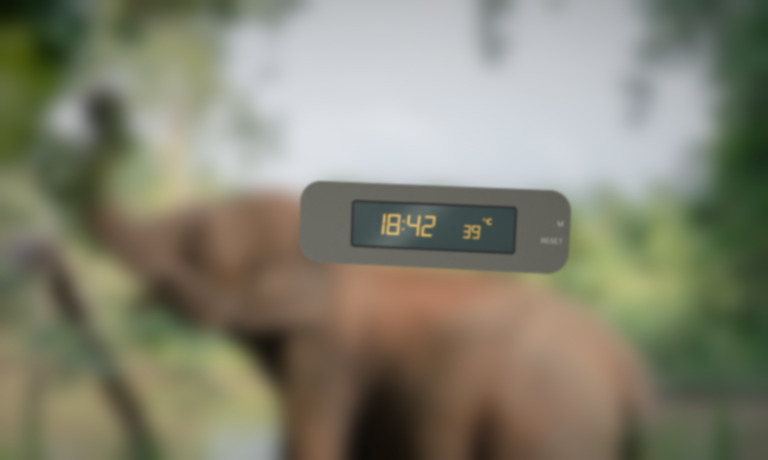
18:42
